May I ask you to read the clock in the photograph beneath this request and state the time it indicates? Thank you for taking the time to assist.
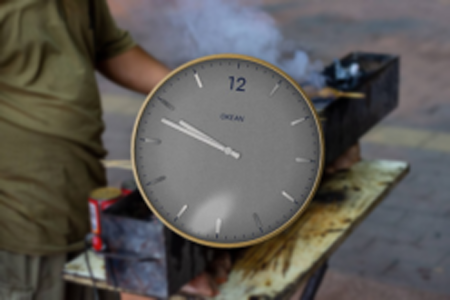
9:48
